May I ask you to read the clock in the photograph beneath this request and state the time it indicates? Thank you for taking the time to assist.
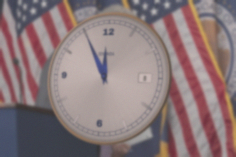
11:55
